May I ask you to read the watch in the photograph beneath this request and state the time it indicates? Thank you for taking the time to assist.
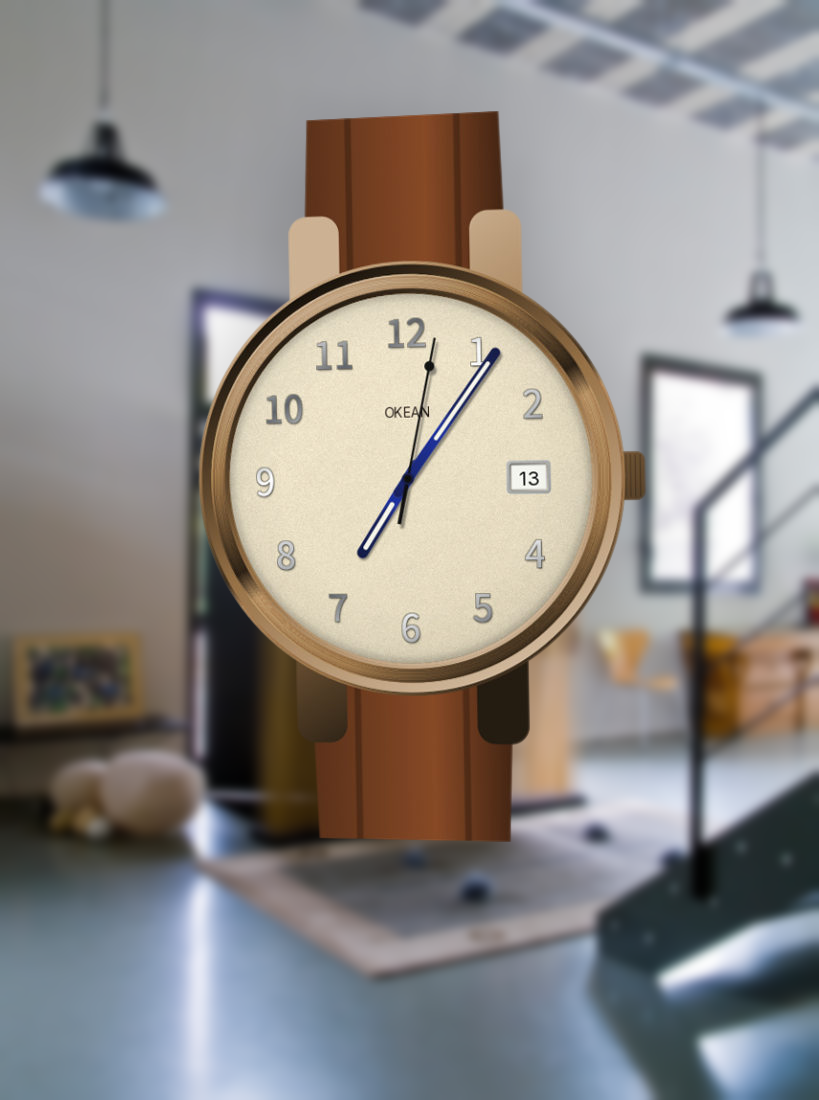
7:06:02
